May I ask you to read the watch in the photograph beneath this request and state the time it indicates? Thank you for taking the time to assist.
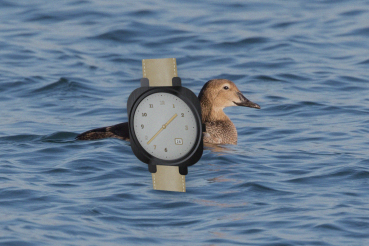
1:38
